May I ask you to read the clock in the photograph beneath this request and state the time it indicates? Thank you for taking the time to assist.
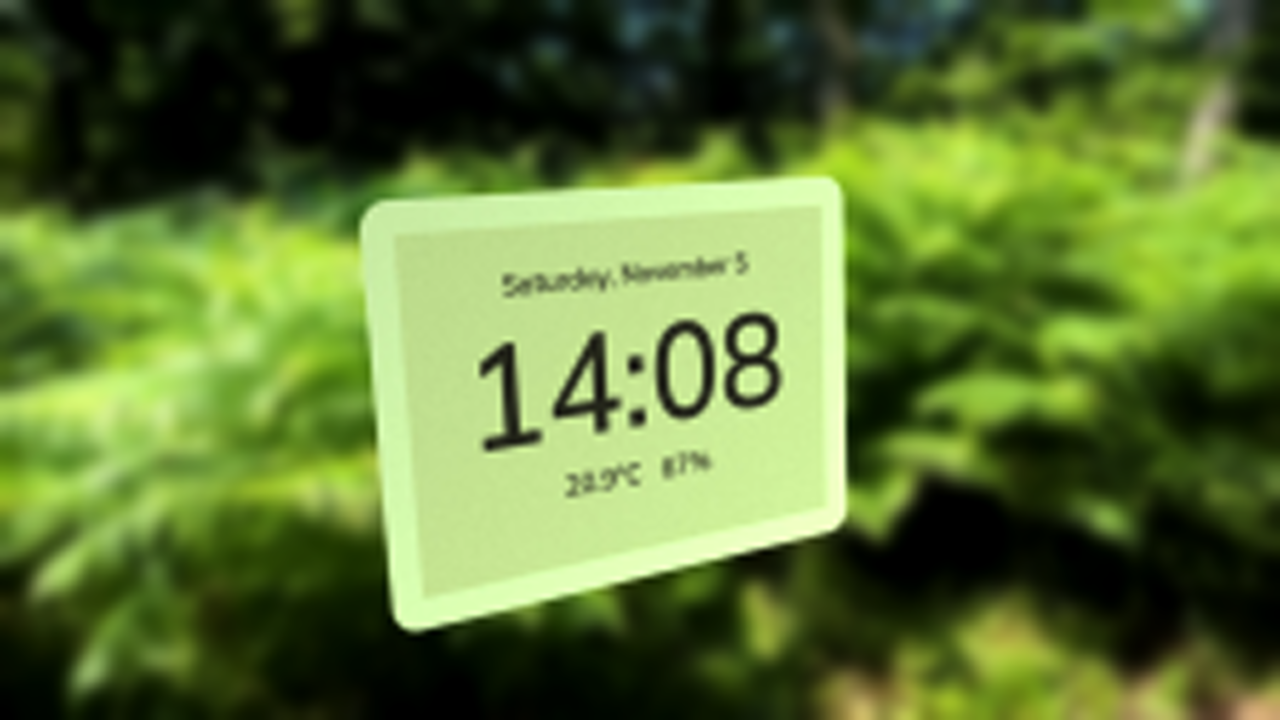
14:08
